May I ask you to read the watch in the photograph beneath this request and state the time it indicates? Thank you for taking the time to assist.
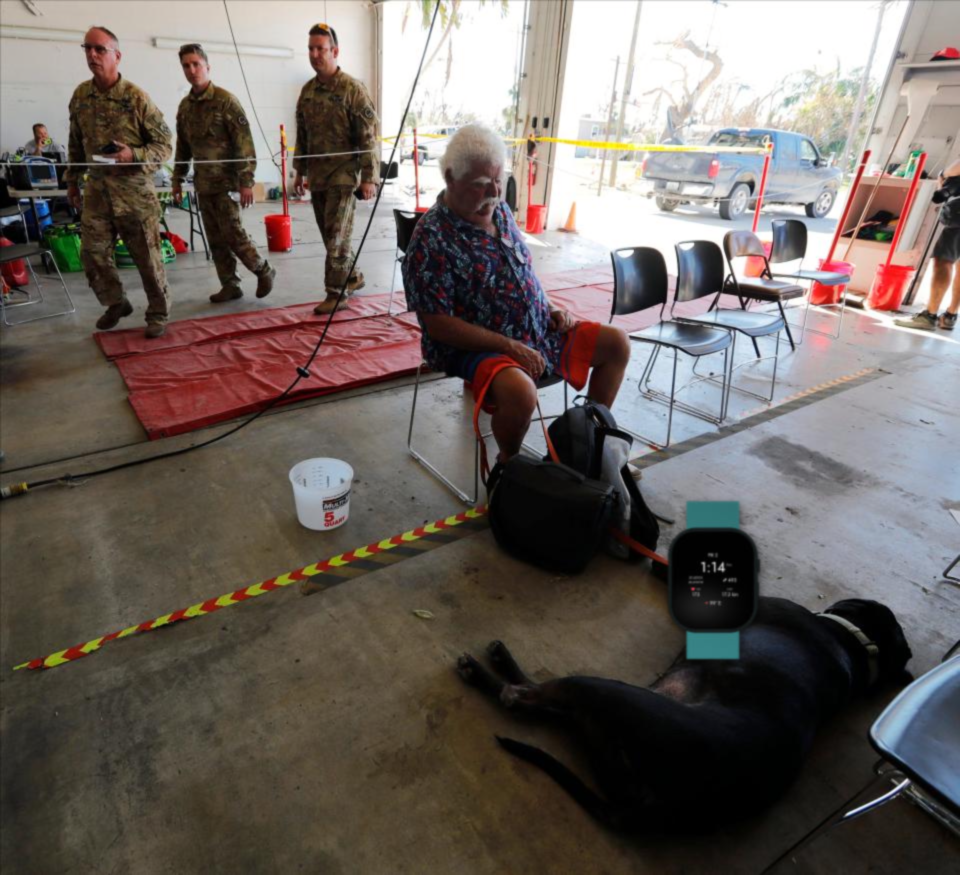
1:14
